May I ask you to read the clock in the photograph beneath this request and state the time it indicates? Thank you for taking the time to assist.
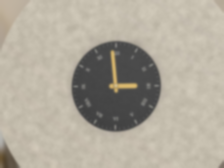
2:59
